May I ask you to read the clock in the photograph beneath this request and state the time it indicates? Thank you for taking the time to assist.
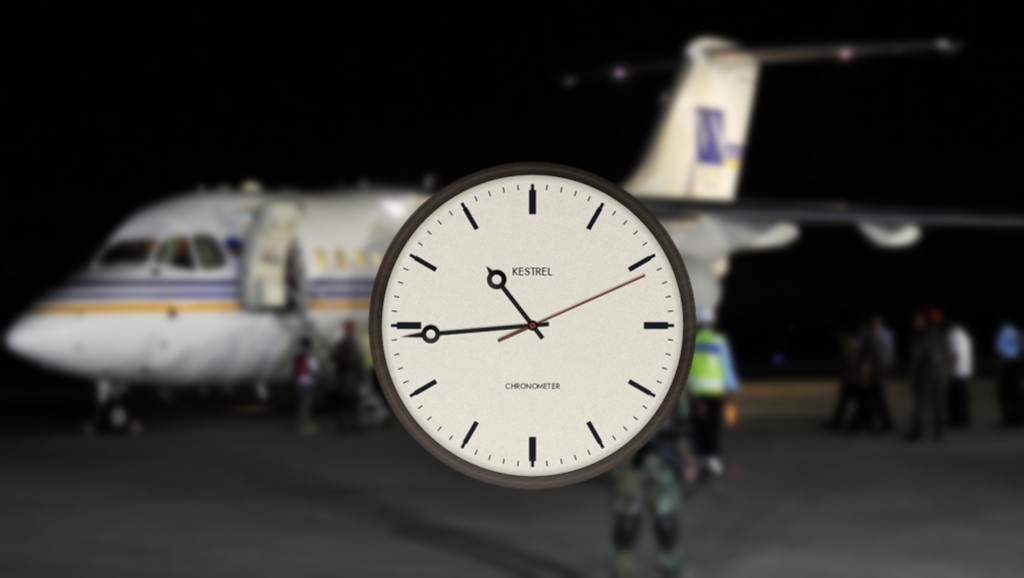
10:44:11
